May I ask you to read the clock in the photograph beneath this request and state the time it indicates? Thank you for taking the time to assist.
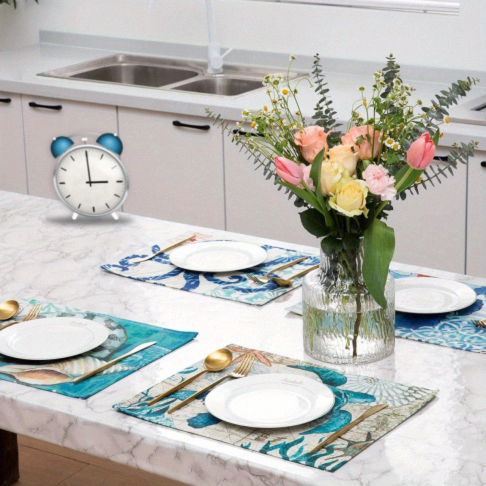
3:00
